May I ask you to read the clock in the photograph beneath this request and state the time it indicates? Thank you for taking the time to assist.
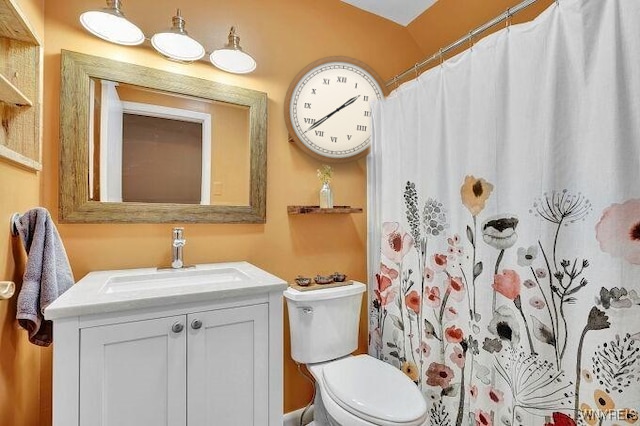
1:38
